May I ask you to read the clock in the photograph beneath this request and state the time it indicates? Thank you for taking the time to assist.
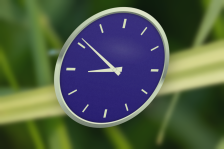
8:51
